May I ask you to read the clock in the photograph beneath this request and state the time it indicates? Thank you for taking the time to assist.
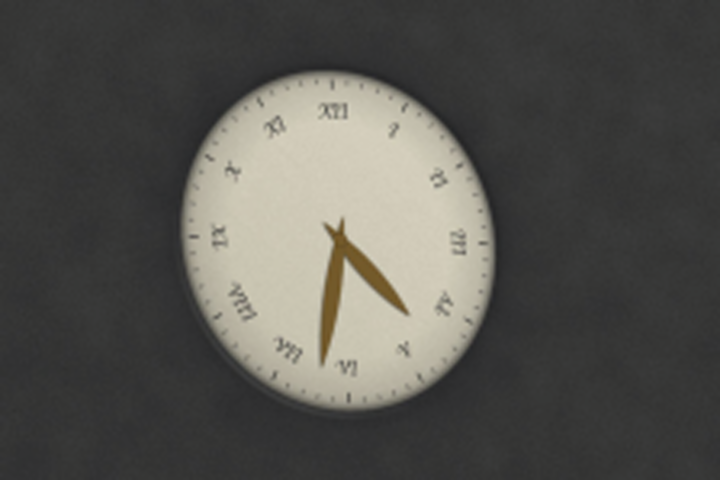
4:32
